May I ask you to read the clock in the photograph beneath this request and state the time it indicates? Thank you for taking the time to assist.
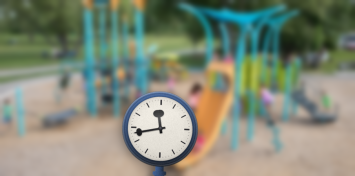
11:43
